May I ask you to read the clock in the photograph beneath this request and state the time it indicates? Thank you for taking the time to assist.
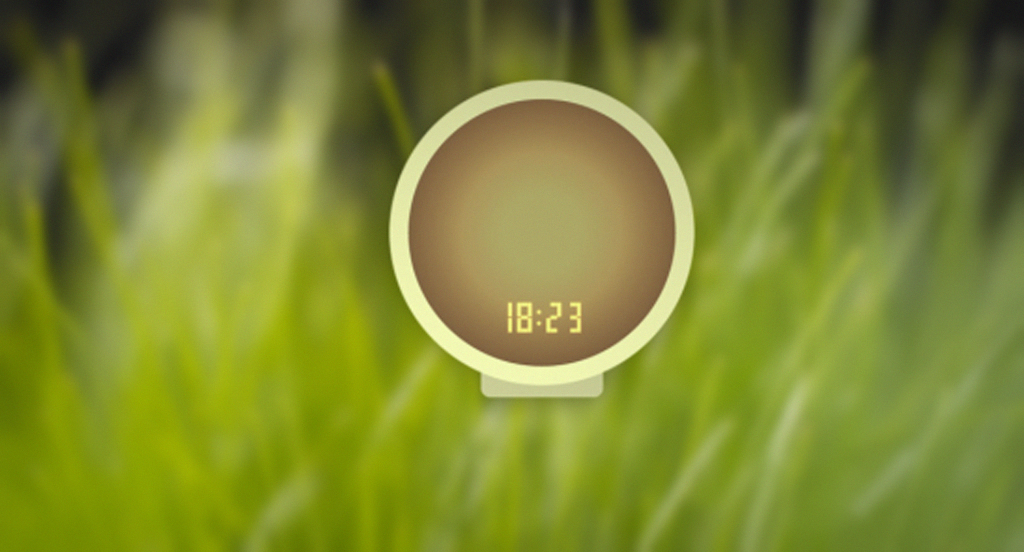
18:23
